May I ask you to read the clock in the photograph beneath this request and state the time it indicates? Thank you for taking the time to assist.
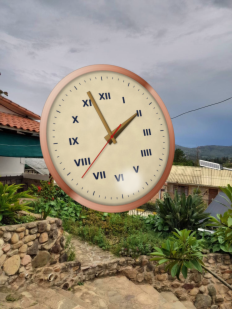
1:56:38
